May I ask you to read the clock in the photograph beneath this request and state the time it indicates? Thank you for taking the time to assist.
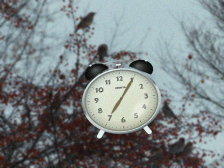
7:05
